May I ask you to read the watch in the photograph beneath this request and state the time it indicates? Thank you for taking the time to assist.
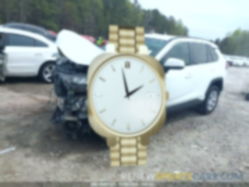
1:58
